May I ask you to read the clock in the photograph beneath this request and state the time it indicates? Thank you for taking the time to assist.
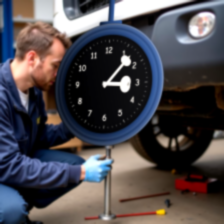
3:07
